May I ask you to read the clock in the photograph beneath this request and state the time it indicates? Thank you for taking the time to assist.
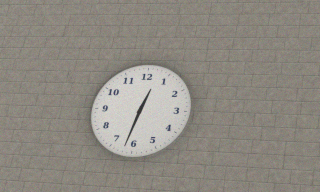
12:32
